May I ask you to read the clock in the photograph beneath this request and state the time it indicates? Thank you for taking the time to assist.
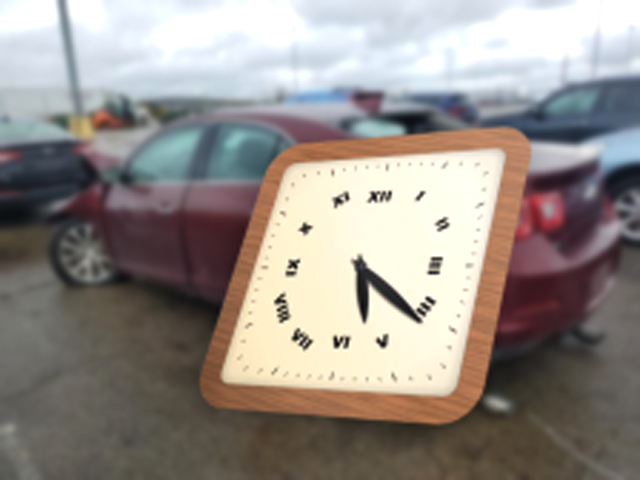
5:21
